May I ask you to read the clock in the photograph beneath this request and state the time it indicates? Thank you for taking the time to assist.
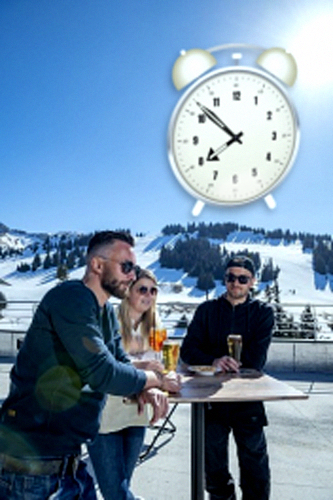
7:52
